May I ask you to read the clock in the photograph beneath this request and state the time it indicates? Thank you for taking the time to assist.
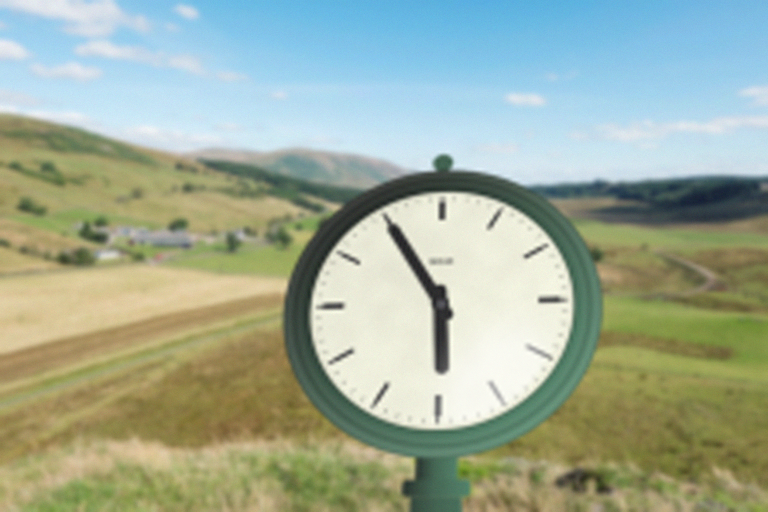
5:55
